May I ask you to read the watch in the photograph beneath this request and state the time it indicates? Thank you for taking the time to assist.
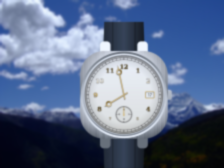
7:58
